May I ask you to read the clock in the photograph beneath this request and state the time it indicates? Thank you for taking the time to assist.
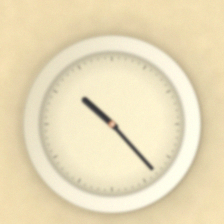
10:23
